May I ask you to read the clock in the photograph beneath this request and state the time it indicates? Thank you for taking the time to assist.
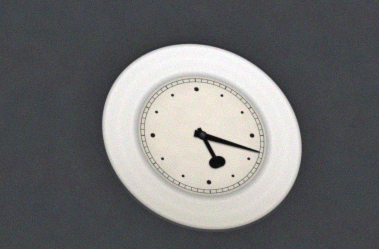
5:18
